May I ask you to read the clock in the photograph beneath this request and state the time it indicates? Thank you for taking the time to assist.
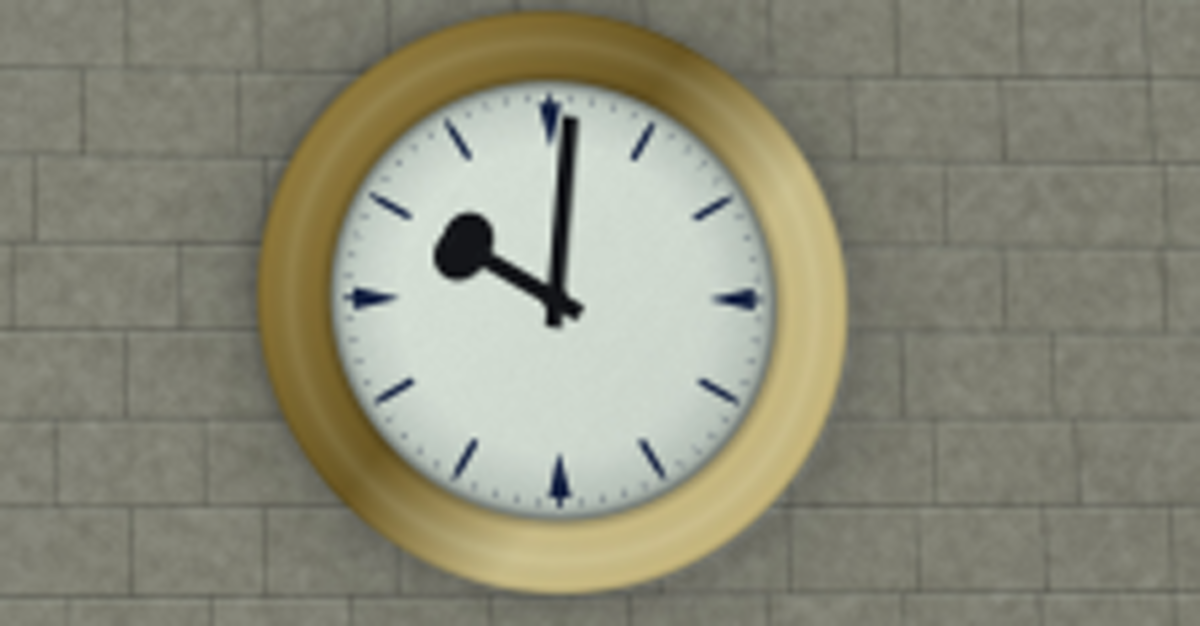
10:01
